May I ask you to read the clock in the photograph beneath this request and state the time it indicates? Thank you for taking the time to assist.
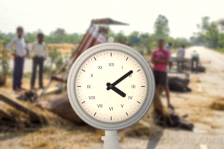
4:09
